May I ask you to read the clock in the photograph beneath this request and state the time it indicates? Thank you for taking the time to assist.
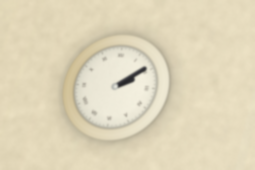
2:09
